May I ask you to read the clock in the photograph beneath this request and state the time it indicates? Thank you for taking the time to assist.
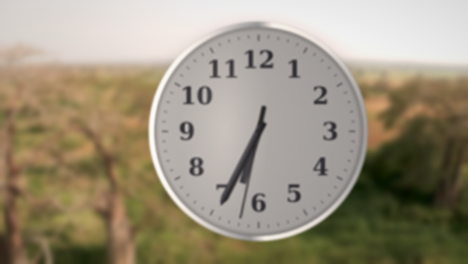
6:34:32
